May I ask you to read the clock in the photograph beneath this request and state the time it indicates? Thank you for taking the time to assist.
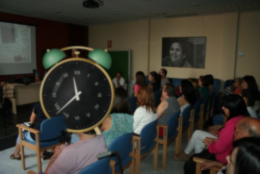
11:38
